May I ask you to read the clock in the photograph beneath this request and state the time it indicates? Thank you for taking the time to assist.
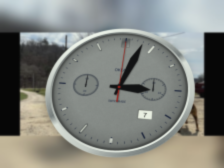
3:03
